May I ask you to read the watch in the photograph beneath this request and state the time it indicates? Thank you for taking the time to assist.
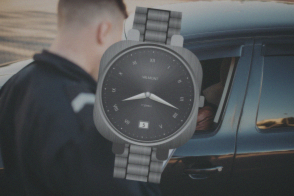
8:18
